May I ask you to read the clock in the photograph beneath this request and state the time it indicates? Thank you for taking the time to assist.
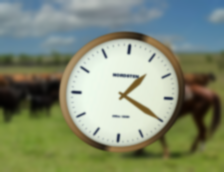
1:20
